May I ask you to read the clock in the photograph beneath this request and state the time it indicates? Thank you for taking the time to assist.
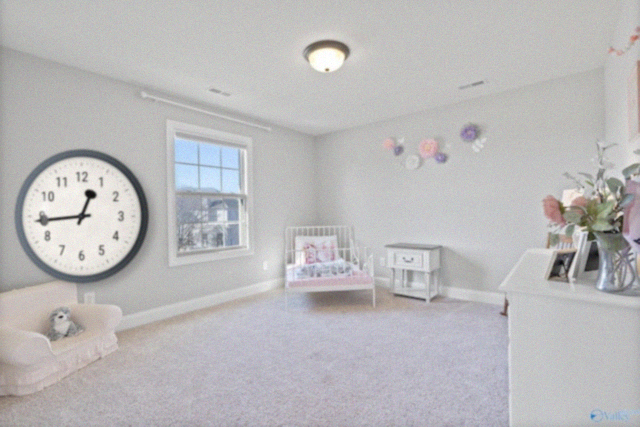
12:44
